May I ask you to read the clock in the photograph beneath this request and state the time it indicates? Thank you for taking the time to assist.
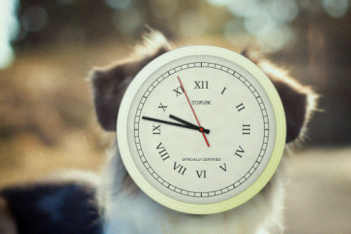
9:46:56
